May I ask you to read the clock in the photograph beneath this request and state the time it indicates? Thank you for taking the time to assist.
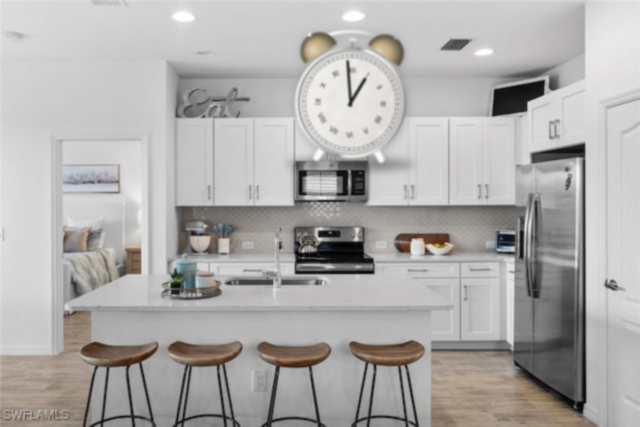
12:59
